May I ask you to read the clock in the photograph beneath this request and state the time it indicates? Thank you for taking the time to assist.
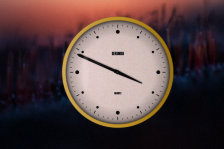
3:49
